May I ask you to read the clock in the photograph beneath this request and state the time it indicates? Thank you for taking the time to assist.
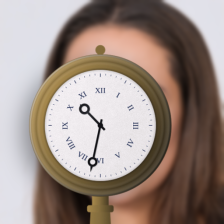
10:32
